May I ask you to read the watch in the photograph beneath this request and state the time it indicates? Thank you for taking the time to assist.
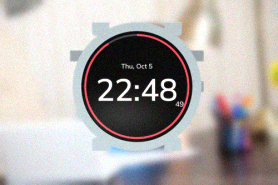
22:48:49
